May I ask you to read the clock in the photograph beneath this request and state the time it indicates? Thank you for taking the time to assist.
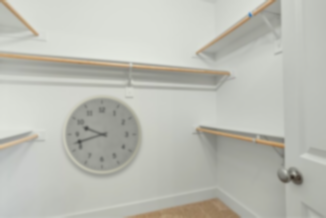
9:42
